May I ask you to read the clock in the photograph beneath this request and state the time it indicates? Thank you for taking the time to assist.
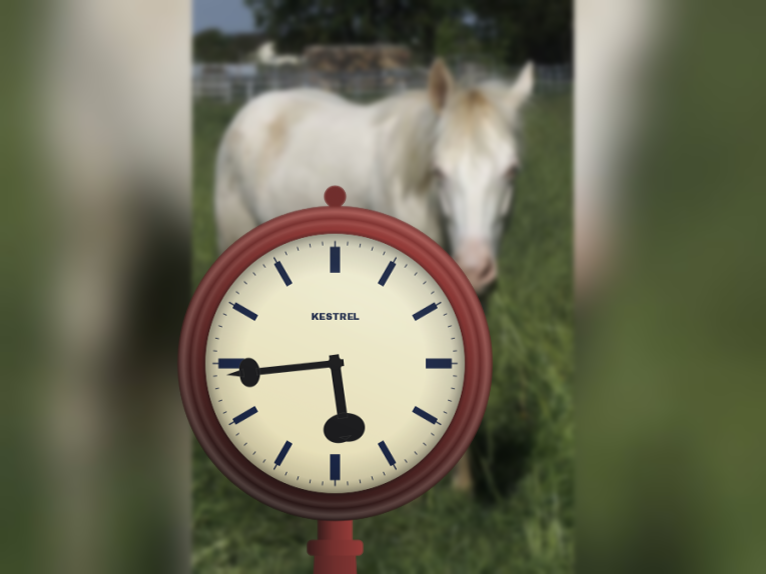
5:44
